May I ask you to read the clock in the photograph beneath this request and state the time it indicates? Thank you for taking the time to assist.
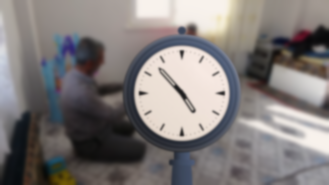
4:53
